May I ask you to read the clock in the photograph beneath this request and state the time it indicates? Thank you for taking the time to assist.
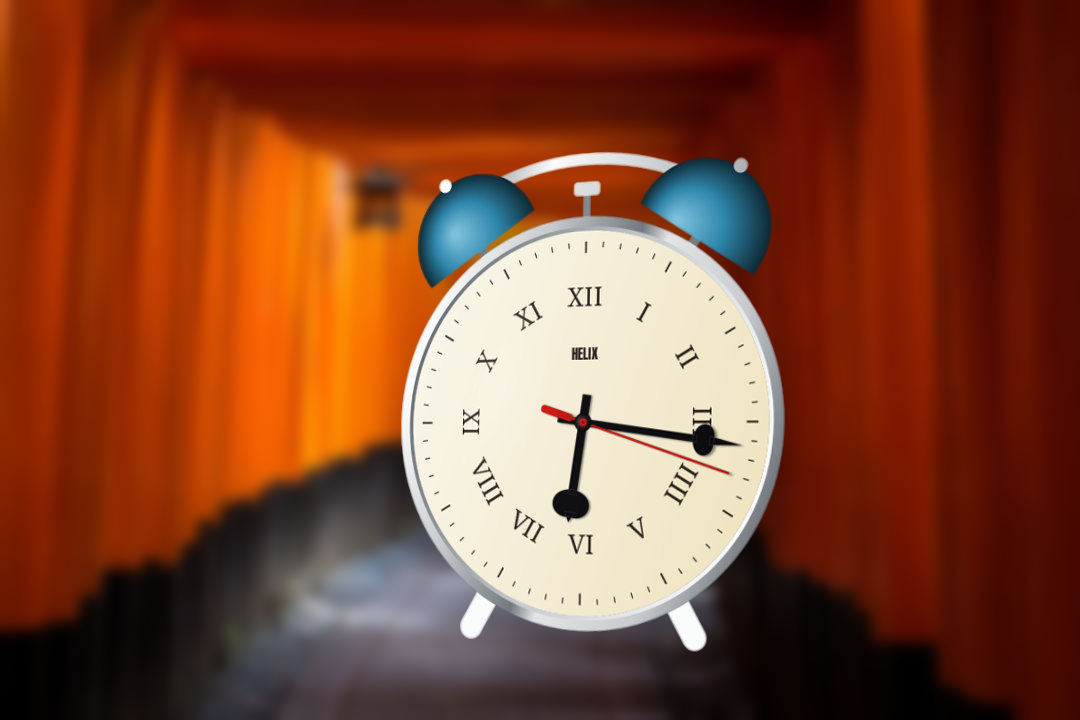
6:16:18
